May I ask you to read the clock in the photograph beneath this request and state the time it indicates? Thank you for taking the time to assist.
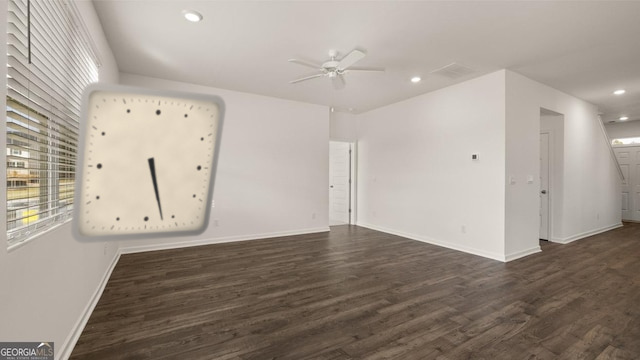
5:27
